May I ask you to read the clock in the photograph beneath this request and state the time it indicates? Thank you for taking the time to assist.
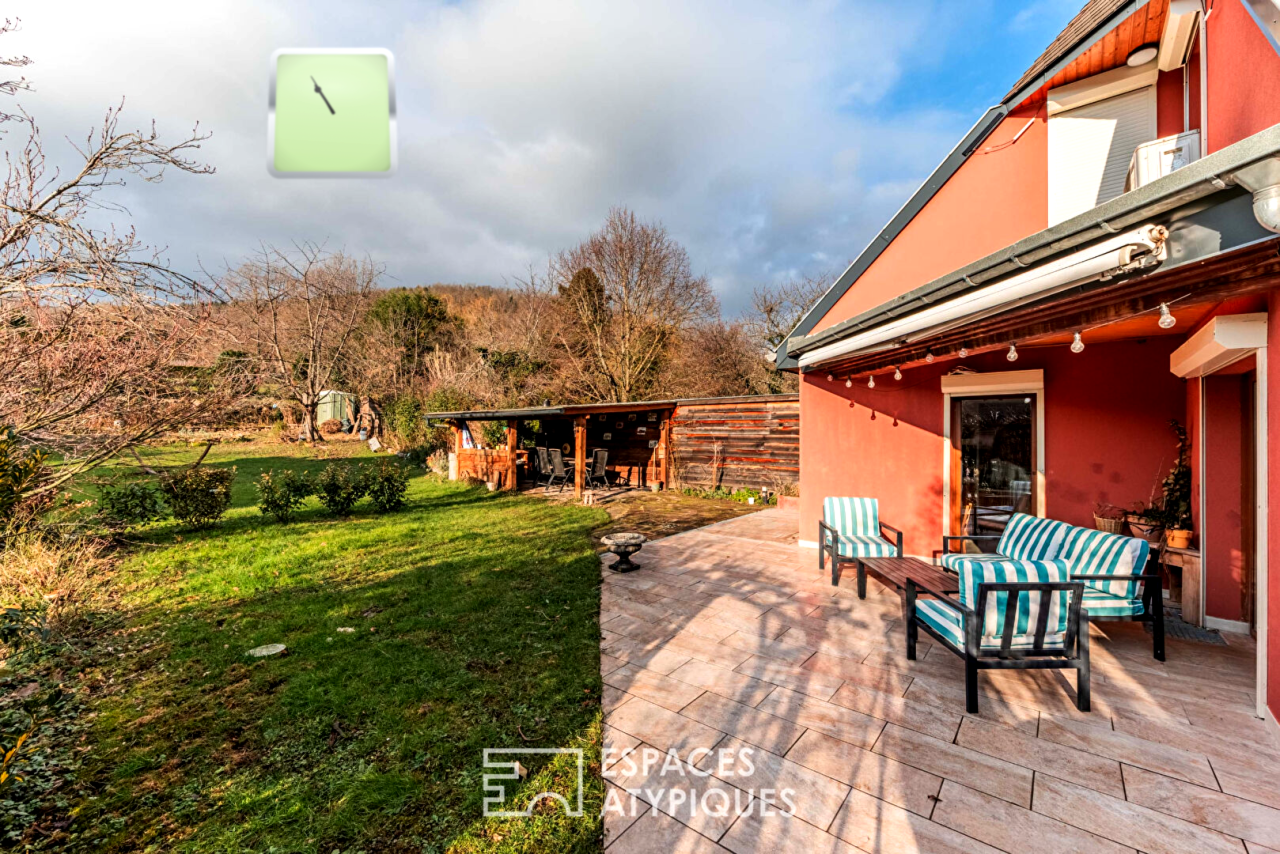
10:55
